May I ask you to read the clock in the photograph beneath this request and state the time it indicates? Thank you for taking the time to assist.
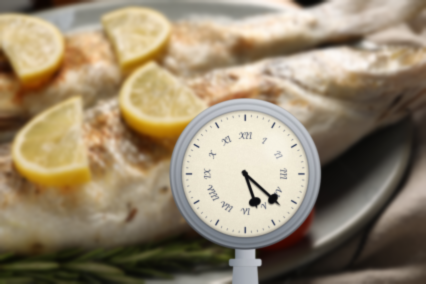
5:22
